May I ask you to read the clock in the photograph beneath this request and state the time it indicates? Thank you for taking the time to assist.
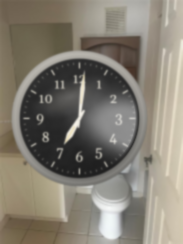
7:01
